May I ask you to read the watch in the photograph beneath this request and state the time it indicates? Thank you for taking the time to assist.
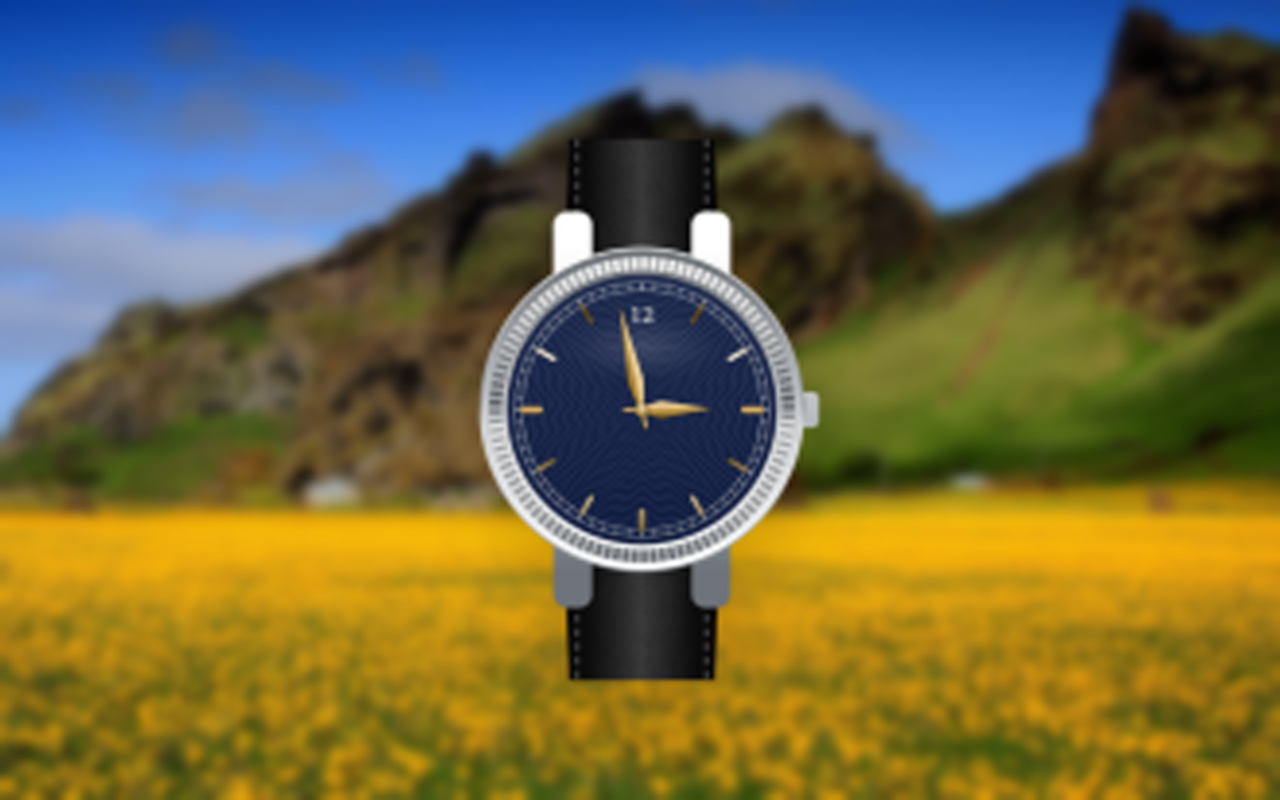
2:58
